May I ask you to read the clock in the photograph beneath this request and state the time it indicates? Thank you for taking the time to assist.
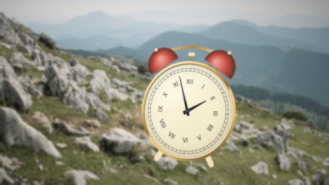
1:57
